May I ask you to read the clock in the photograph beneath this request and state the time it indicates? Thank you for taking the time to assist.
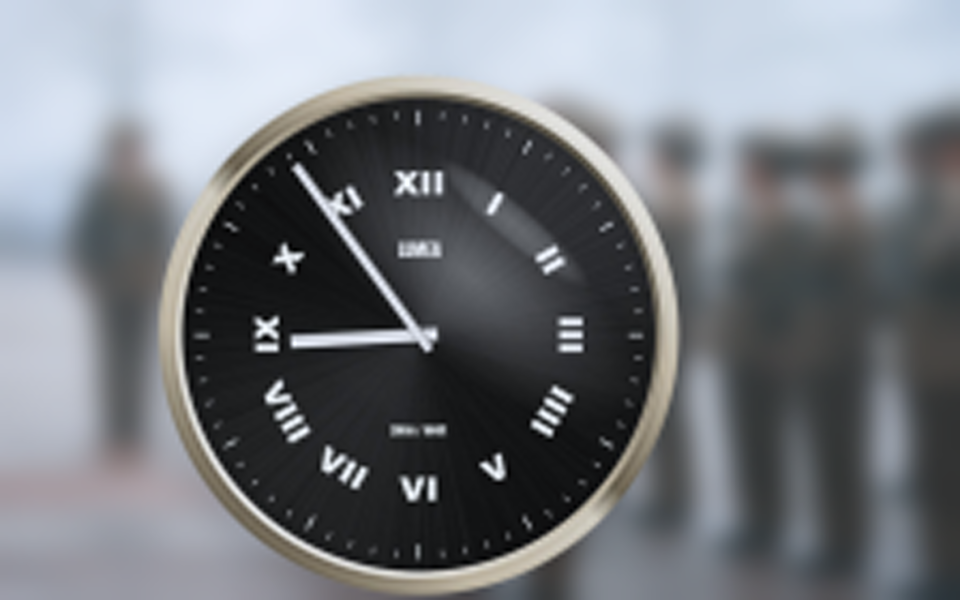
8:54
